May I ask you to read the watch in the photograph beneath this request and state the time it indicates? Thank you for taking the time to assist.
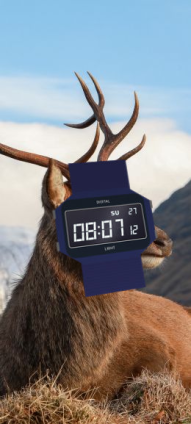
8:07:12
